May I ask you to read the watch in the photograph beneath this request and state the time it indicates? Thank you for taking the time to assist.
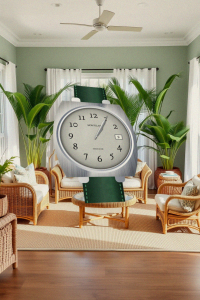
1:05
